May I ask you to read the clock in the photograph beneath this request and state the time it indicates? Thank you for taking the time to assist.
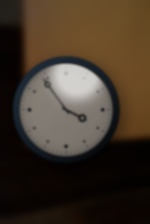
3:54
